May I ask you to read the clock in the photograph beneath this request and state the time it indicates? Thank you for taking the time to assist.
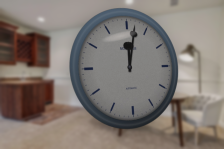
12:02
